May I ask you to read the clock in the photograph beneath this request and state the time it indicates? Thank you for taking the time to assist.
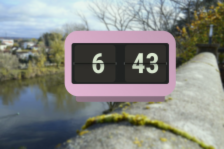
6:43
